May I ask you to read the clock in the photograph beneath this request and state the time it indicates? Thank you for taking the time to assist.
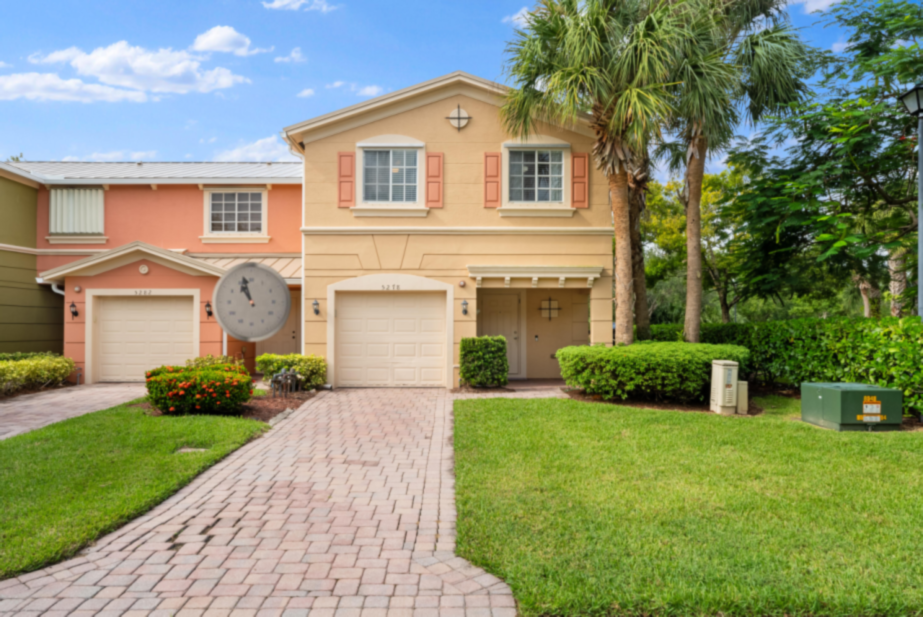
10:57
